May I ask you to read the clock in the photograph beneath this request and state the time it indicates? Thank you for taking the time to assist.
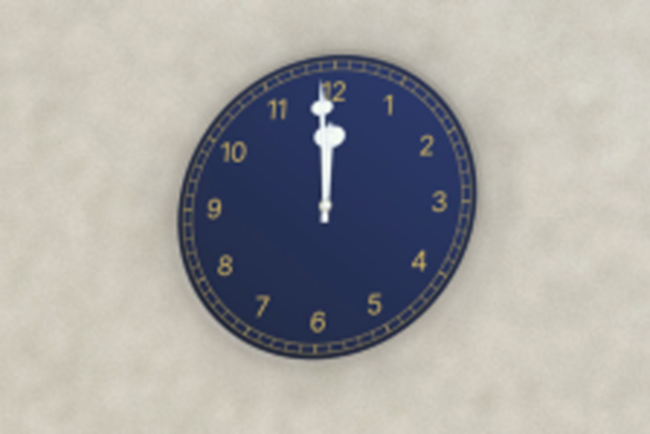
11:59
